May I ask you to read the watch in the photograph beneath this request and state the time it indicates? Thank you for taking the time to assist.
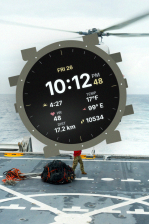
10:12:48
